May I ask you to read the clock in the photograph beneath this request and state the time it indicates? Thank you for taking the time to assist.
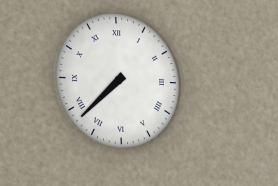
7:38
